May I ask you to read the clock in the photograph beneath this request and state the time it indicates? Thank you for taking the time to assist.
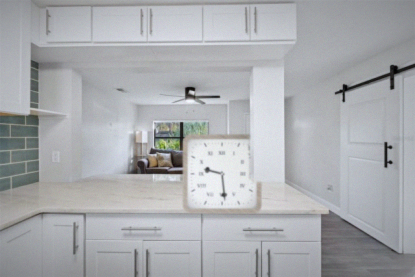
9:29
